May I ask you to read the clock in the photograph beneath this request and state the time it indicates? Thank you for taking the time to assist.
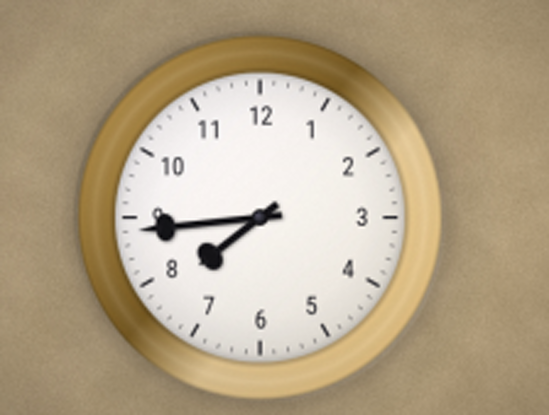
7:44
